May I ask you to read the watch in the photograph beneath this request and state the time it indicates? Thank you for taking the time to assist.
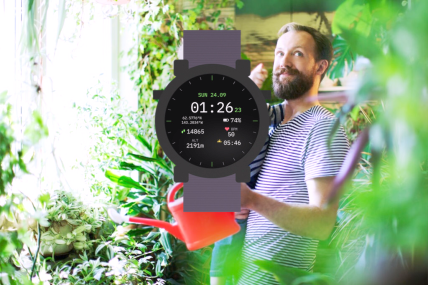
1:26
